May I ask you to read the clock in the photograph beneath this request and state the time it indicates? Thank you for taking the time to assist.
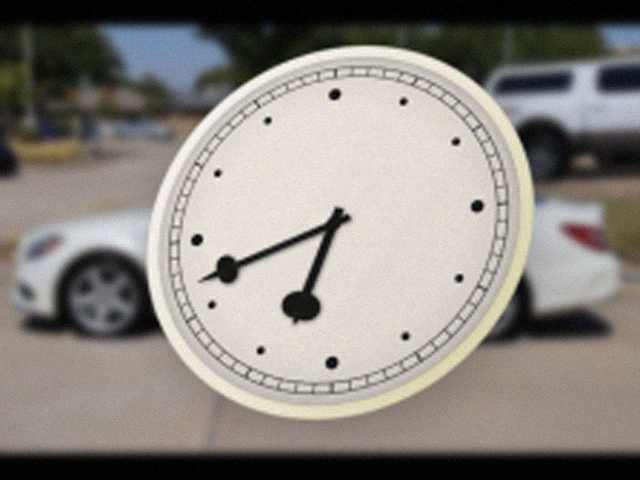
6:42
